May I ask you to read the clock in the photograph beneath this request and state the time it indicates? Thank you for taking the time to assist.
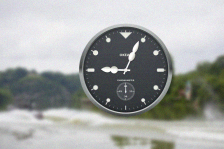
9:04
